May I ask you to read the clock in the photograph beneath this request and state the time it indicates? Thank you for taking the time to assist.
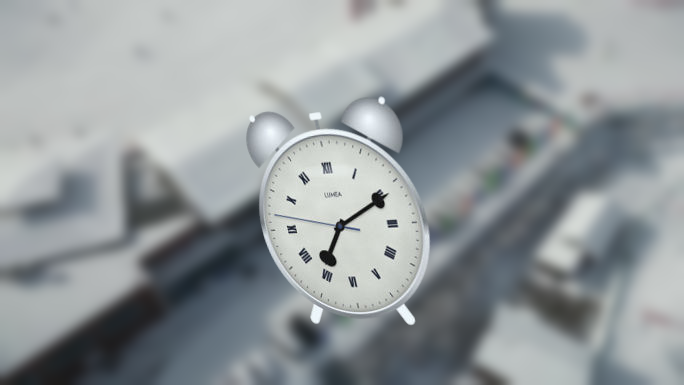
7:10:47
